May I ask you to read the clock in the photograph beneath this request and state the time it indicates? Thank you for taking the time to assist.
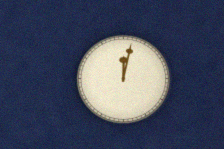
12:02
